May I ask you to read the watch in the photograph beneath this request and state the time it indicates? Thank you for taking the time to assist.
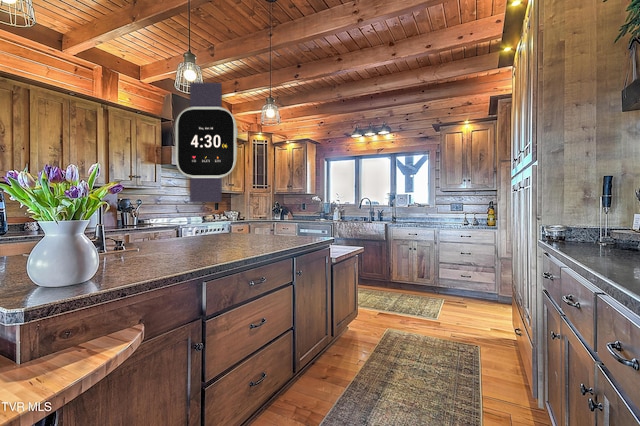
4:30
